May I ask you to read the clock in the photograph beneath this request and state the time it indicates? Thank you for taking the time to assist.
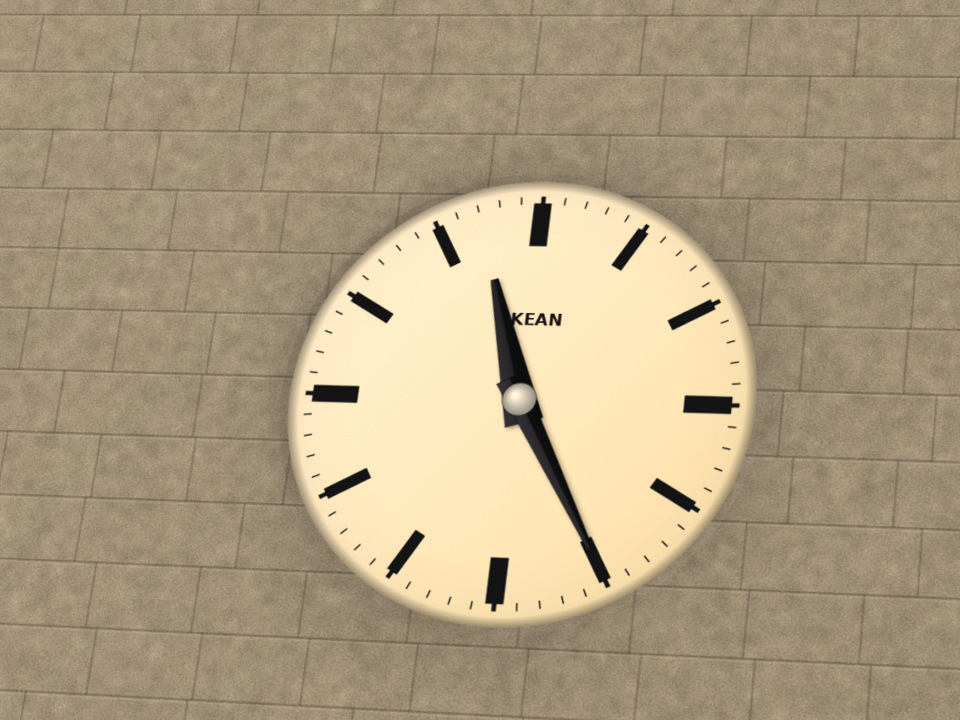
11:25
